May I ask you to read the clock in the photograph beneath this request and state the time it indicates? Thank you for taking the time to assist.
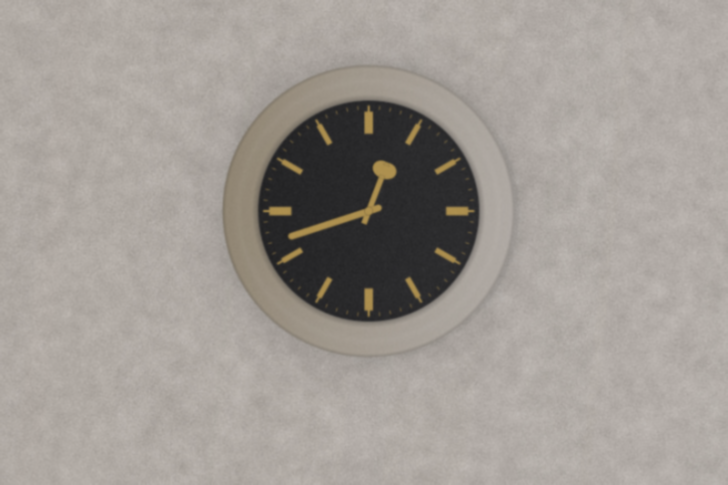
12:42
